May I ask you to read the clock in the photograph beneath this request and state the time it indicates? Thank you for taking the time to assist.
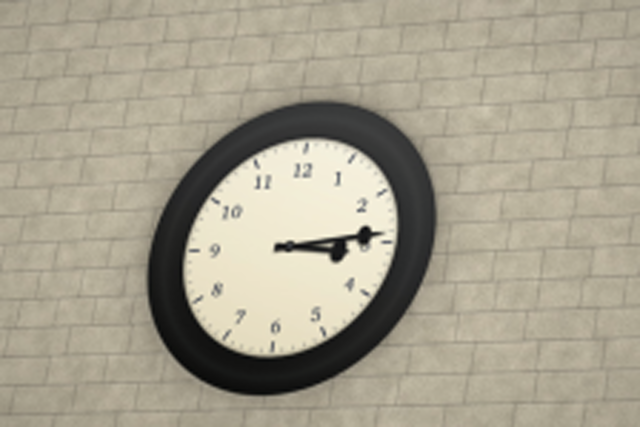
3:14
